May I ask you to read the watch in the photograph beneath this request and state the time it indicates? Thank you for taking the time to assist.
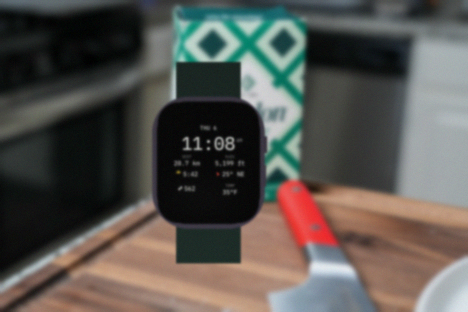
11:08
